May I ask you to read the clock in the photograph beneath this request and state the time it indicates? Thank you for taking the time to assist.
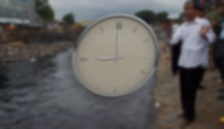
9:00
